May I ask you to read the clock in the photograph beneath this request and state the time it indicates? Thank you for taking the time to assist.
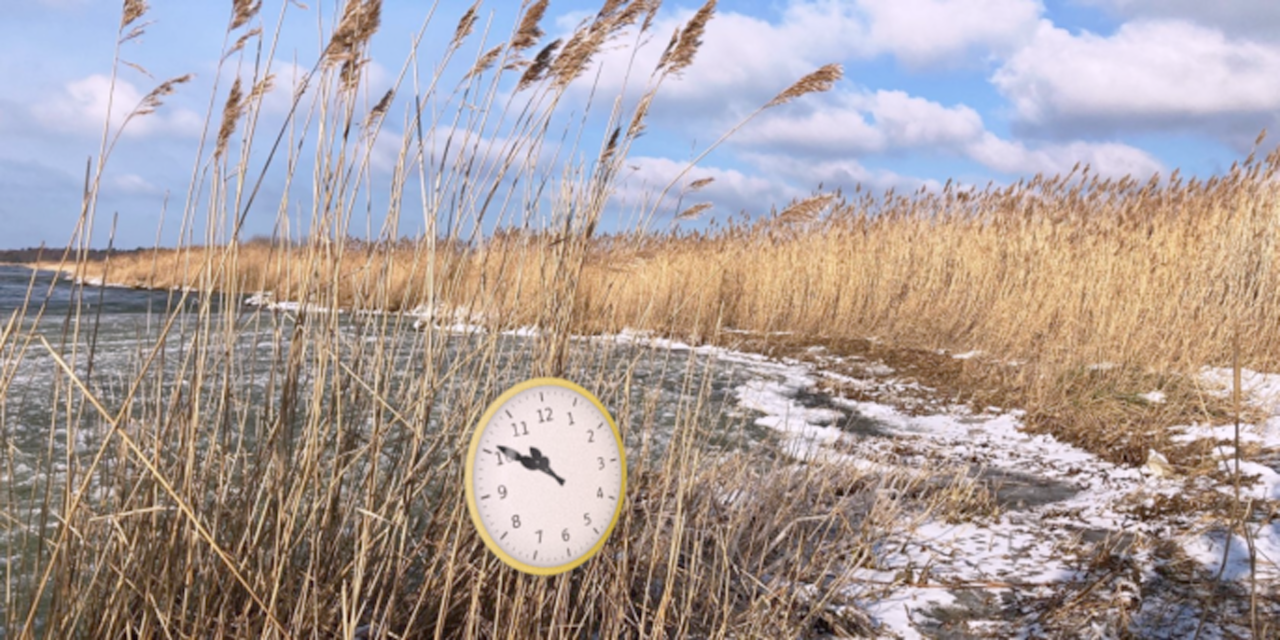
10:51
